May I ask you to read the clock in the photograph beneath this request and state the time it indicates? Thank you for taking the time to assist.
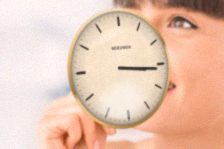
3:16
